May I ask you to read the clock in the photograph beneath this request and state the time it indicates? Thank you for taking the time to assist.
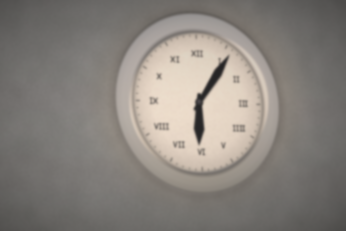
6:06
